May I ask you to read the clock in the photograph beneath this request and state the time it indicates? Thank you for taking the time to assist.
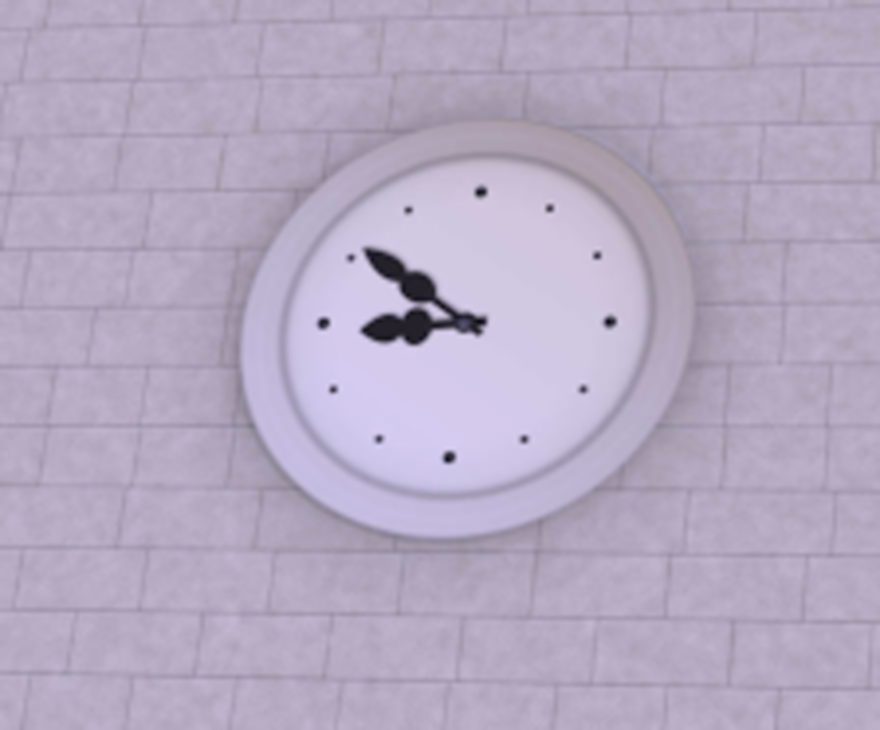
8:51
